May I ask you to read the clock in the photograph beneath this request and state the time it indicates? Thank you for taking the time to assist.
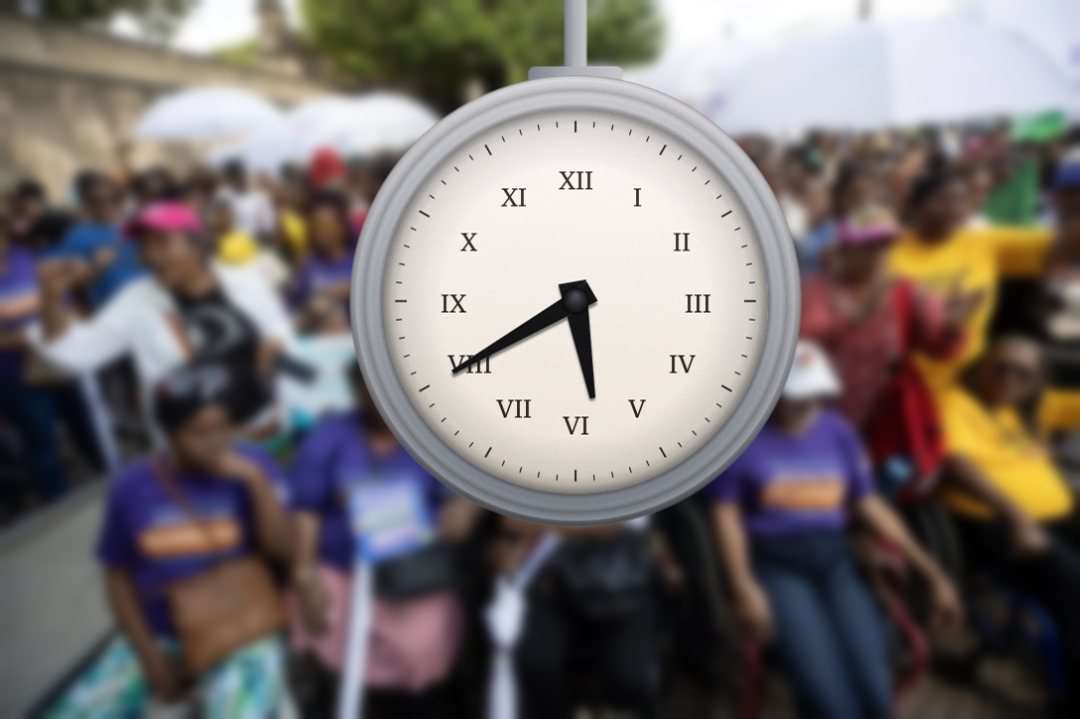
5:40
